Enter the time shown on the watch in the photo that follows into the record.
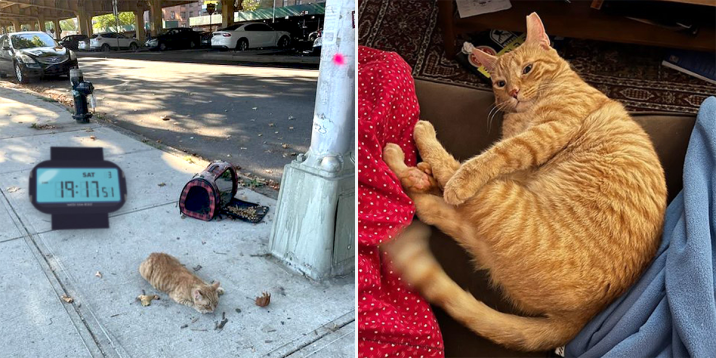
19:17:51
